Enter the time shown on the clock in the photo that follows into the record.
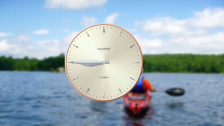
8:45
